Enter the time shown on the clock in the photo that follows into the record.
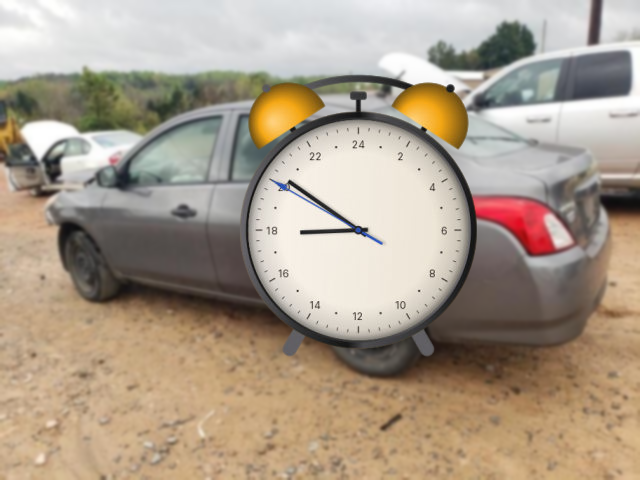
17:50:50
